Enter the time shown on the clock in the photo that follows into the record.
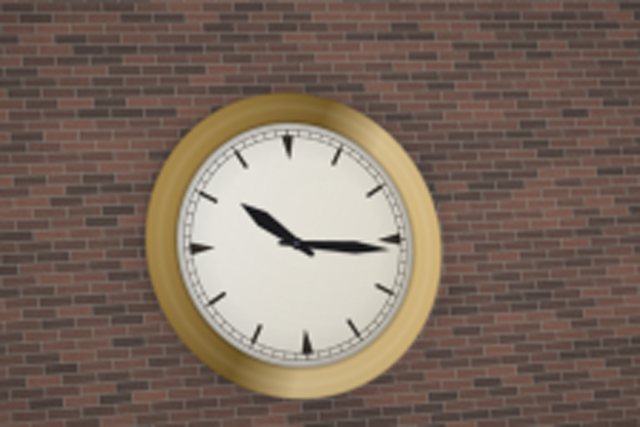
10:16
